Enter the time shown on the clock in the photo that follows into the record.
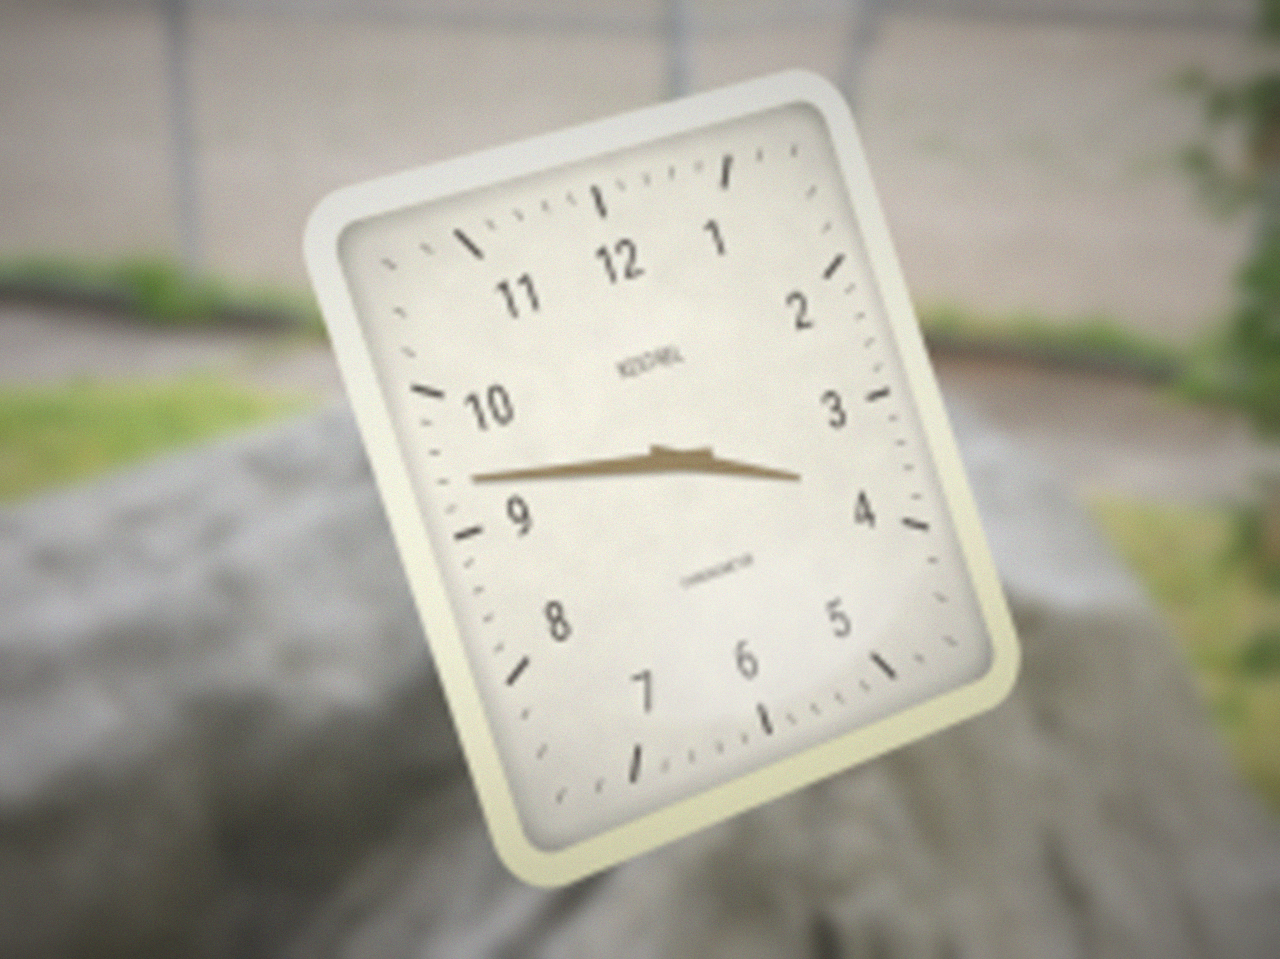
3:47
